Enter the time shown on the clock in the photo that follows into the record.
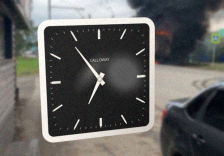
6:54
